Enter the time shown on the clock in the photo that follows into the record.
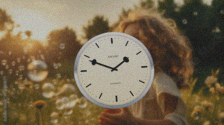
1:49
